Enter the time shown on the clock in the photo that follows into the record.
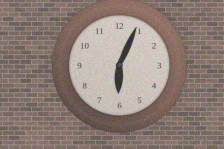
6:04
